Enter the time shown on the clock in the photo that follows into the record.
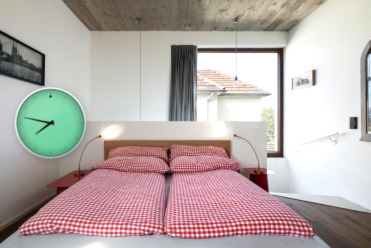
7:47
